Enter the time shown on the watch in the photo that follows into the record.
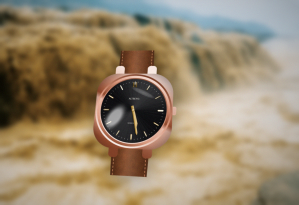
5:28
